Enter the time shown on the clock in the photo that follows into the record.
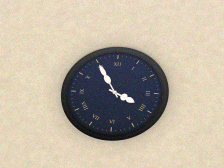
3:55
